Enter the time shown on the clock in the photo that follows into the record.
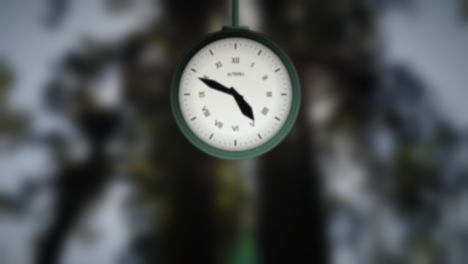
4:49
